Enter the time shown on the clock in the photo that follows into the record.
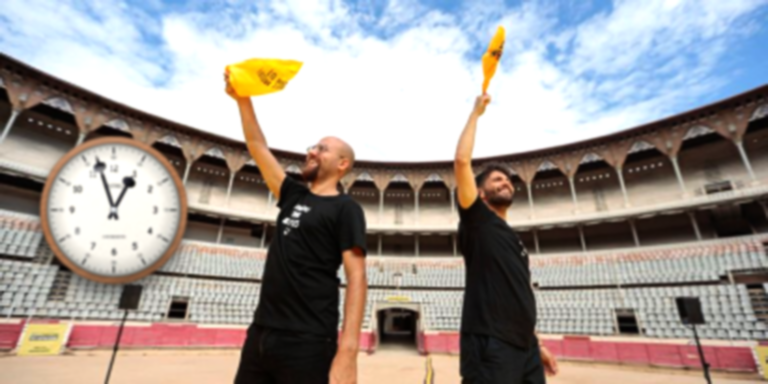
12:57
